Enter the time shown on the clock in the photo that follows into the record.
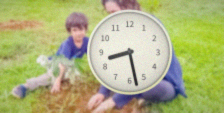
8:28
